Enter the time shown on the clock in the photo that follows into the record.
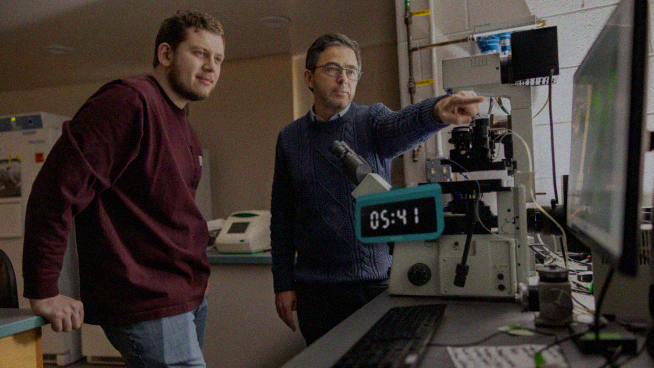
5:41
